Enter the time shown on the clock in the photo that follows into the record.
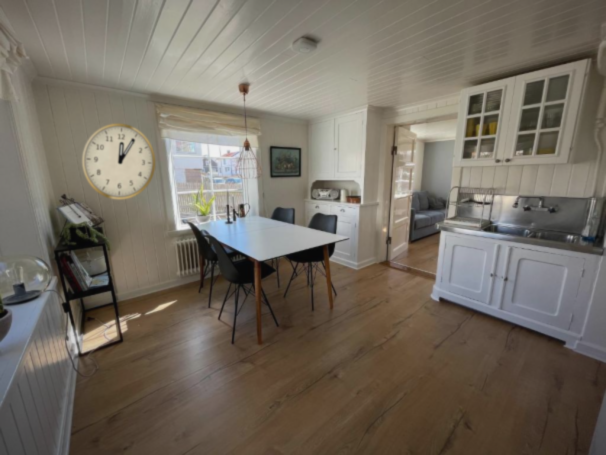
12:05
